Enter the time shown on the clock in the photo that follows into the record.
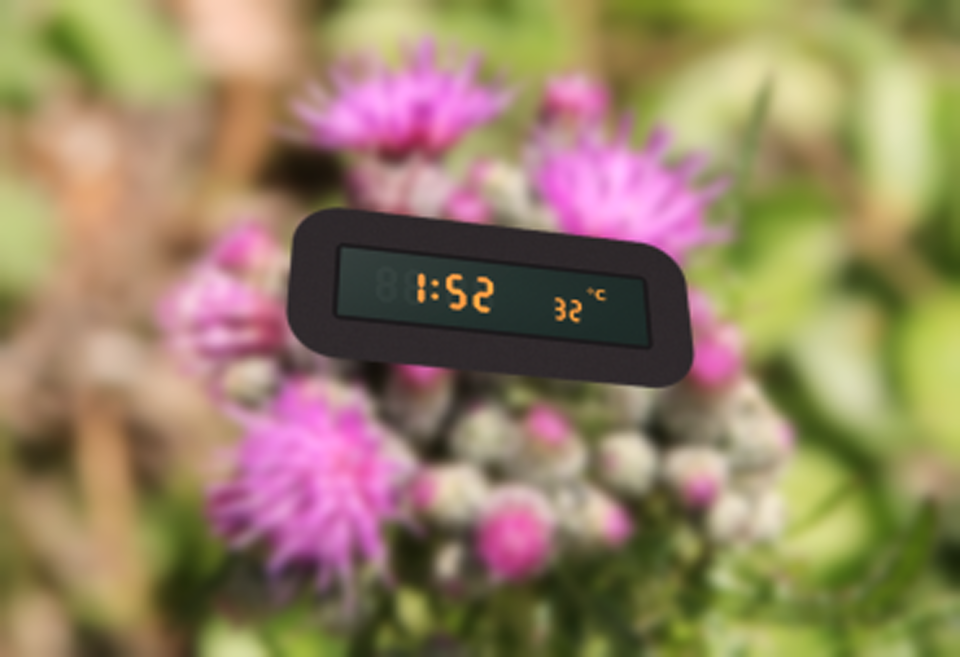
1:52
